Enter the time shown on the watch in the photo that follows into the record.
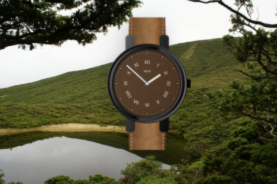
1:52
